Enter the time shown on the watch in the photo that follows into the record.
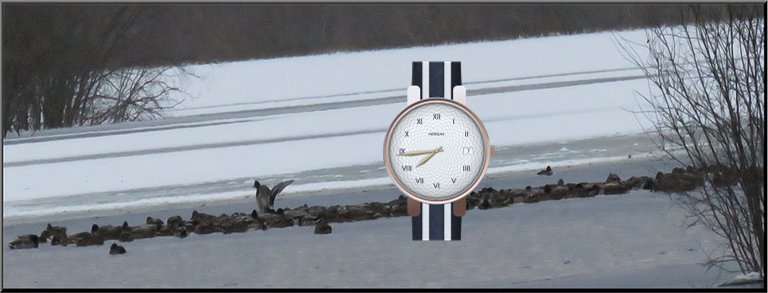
7:44
